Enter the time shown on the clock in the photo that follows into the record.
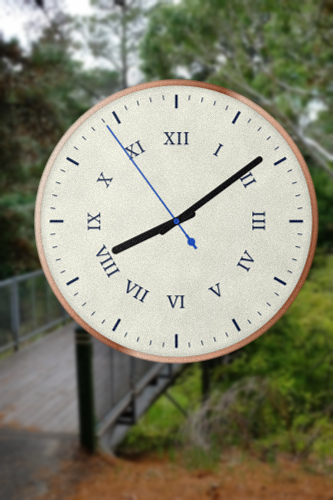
8:08:54
